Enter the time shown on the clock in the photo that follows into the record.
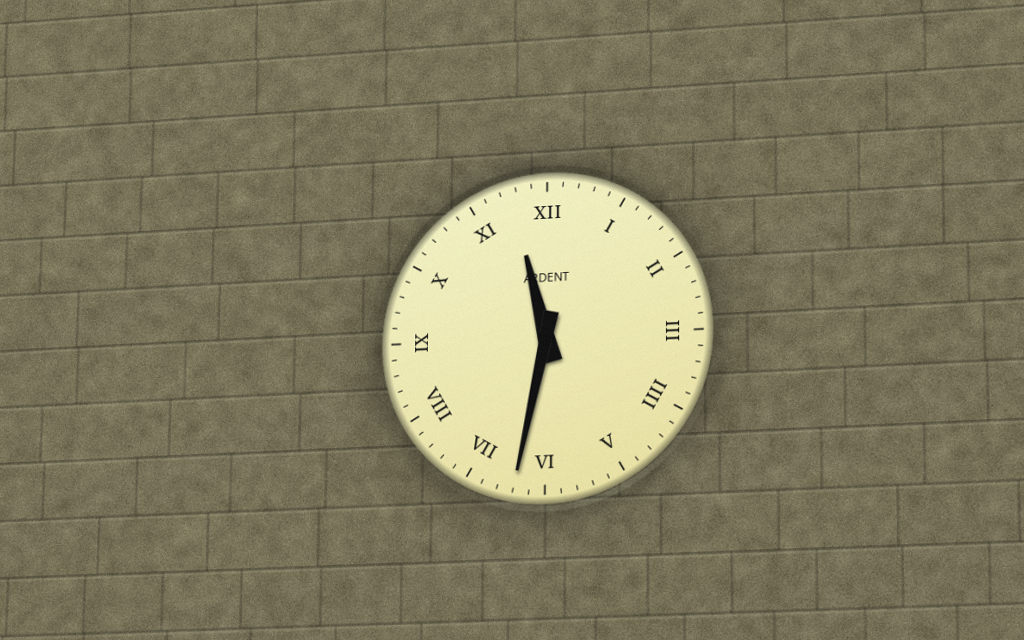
11:32
